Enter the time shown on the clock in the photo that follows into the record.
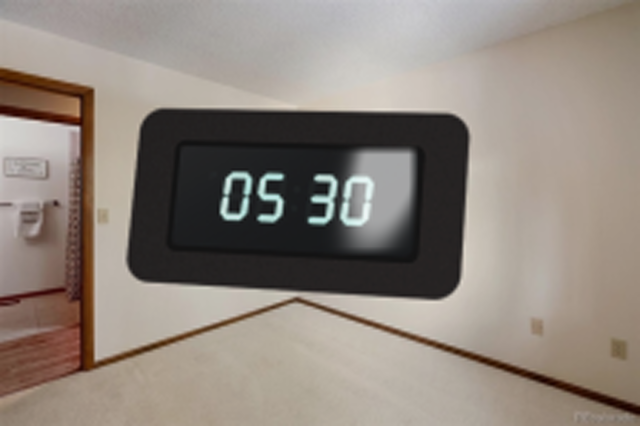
5:30
